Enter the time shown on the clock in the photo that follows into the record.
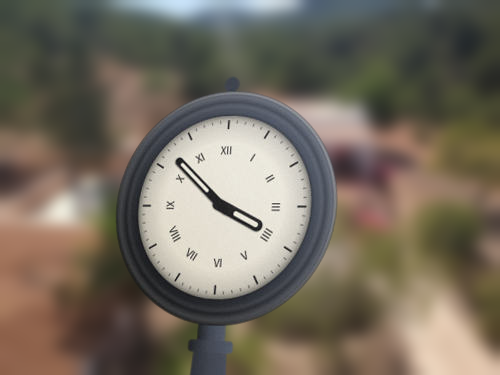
3:52
